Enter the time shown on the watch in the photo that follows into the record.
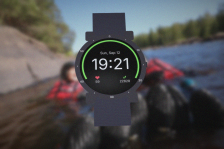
19:21
